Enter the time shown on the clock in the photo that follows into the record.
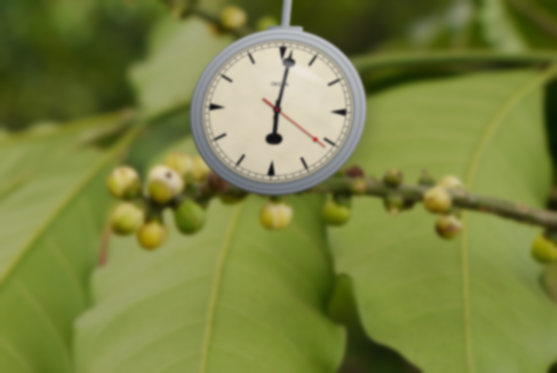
6:01:21
